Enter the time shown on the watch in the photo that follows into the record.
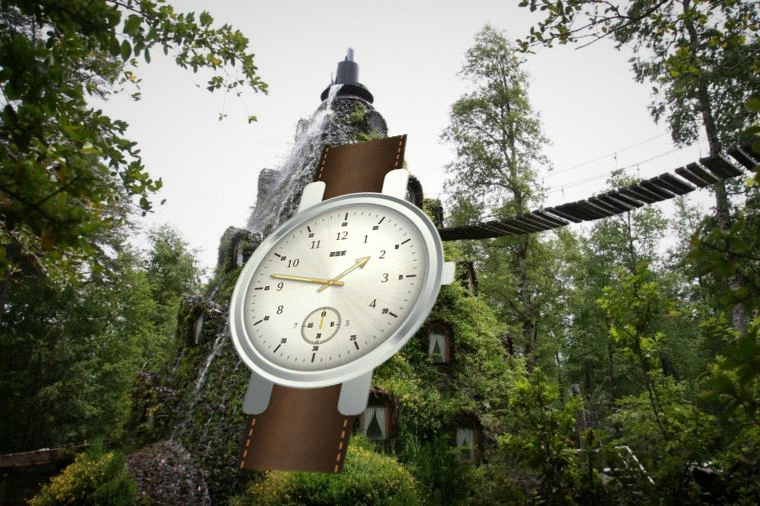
1:47
